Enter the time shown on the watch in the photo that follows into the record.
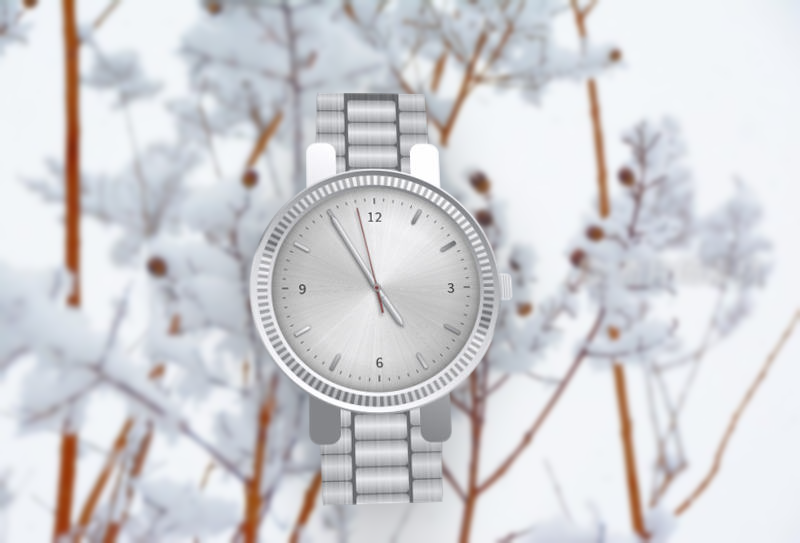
4:54:58
